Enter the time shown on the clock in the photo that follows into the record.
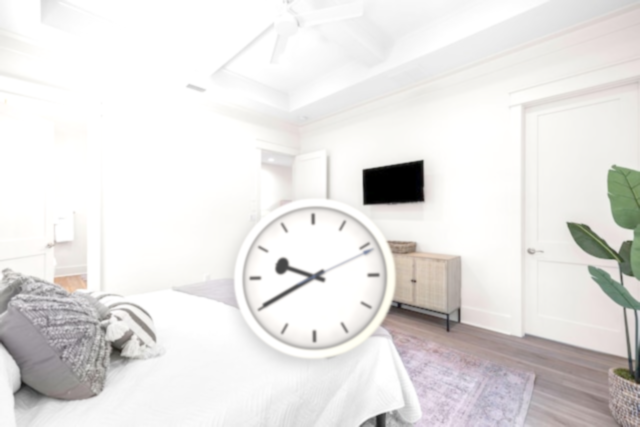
9:40:11
